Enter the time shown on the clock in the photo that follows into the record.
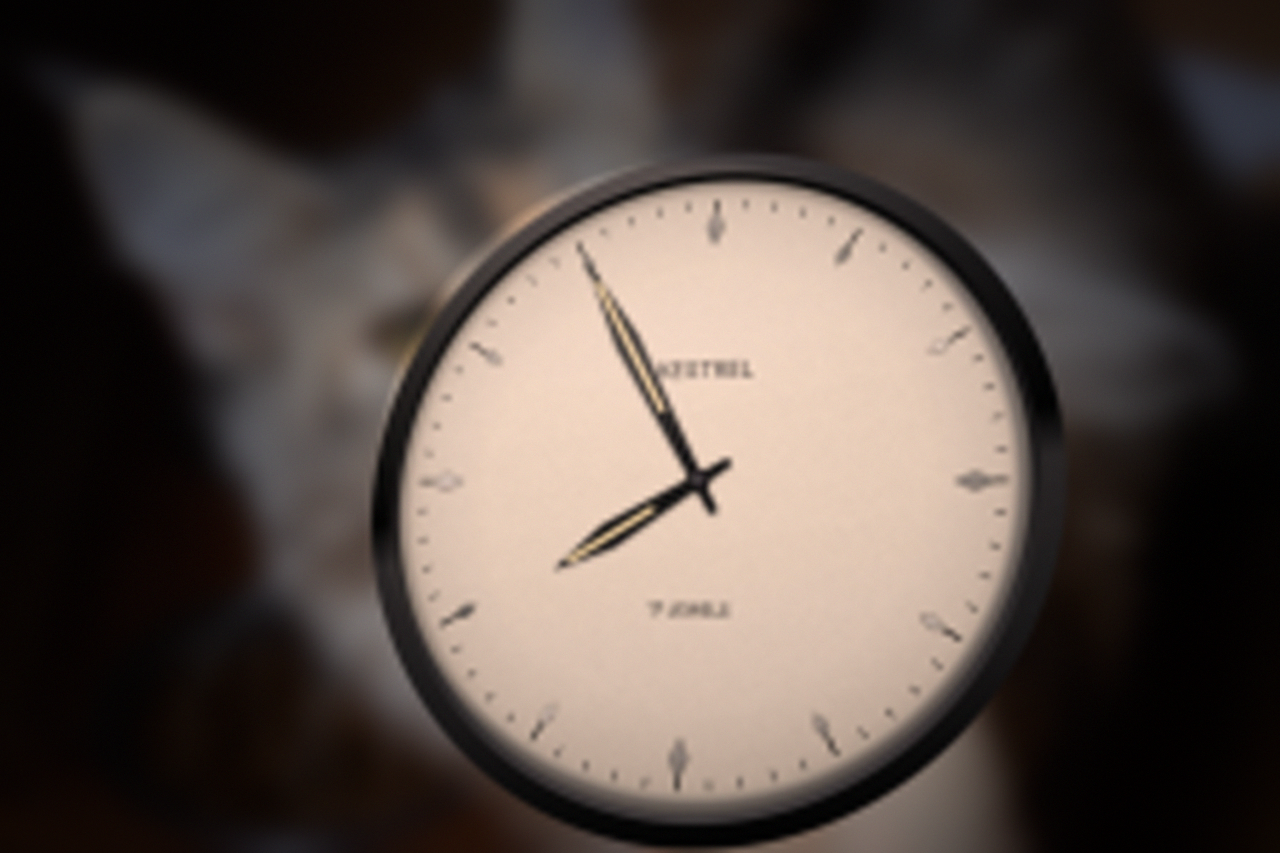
7:55
